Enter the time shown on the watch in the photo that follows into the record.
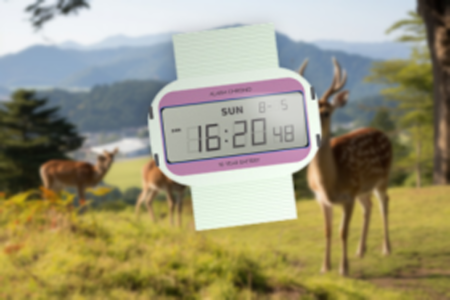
16:20:48
